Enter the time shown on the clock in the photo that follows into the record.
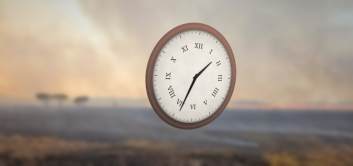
1:34
